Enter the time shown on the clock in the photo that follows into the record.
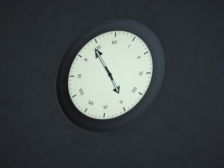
4:54
